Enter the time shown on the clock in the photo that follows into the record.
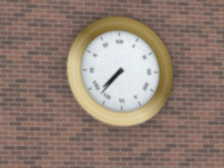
7:37
